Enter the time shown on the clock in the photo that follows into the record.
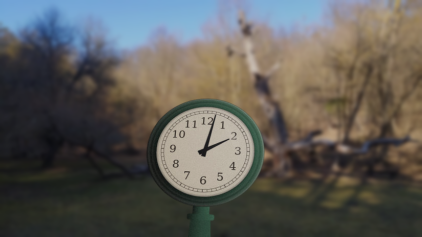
2:02
